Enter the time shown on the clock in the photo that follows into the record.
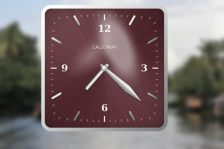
7:22
